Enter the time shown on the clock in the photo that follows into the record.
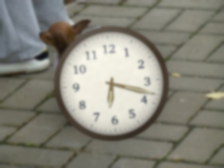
6:18
